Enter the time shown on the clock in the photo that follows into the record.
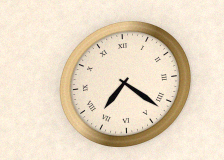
7:22
